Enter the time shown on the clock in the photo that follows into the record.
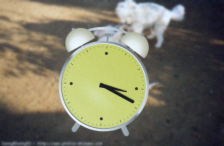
3:19
